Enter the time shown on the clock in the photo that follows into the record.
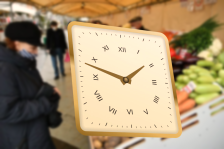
1:48
